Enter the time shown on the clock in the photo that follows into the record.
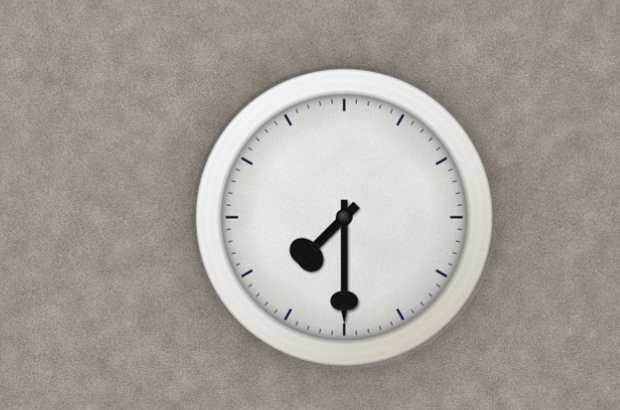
7:30
